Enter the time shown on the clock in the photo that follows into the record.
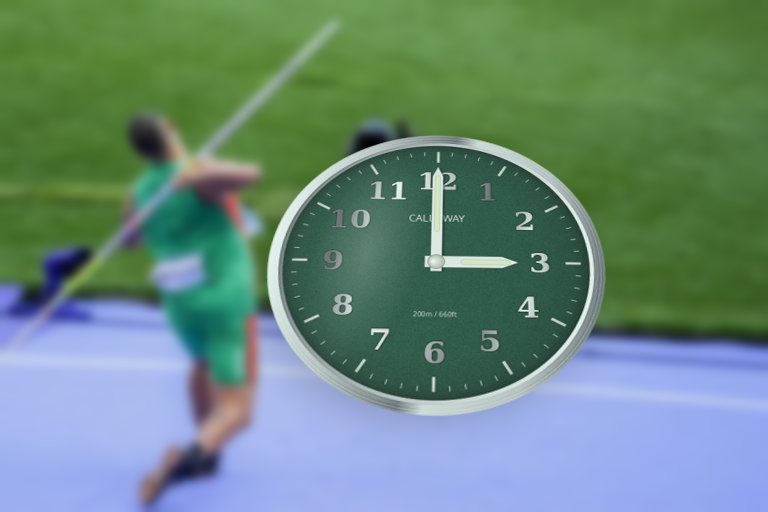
3:00
